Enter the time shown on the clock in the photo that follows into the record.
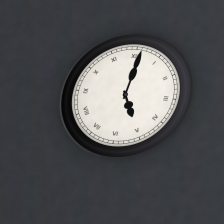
5:01
